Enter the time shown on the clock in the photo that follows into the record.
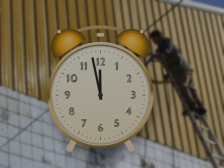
11:58
